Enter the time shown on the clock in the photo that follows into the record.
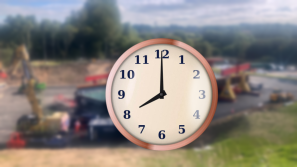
8:00
